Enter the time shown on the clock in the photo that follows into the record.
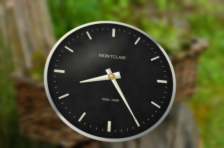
8:25
